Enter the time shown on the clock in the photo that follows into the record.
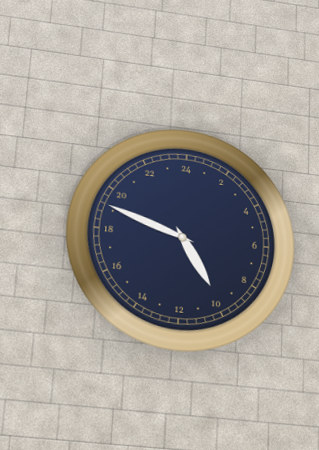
9:48
